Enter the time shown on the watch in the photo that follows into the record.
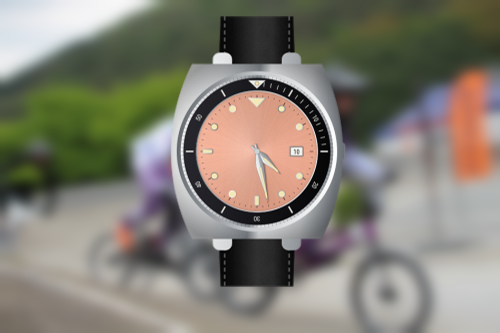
4:28
